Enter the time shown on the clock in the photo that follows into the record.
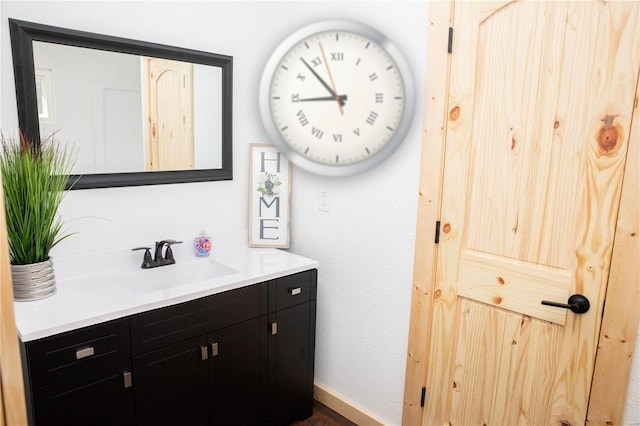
8:52:57
